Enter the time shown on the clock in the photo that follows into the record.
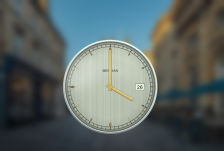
4:00
